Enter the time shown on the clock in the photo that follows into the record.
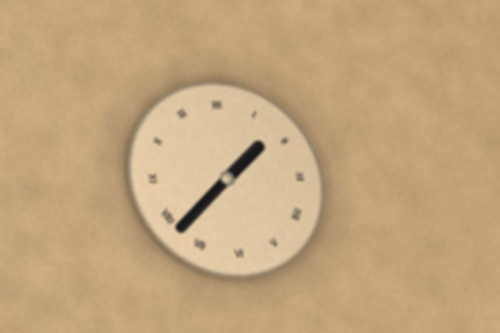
1:38
